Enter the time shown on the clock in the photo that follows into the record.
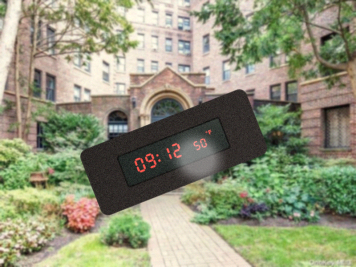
9:12
